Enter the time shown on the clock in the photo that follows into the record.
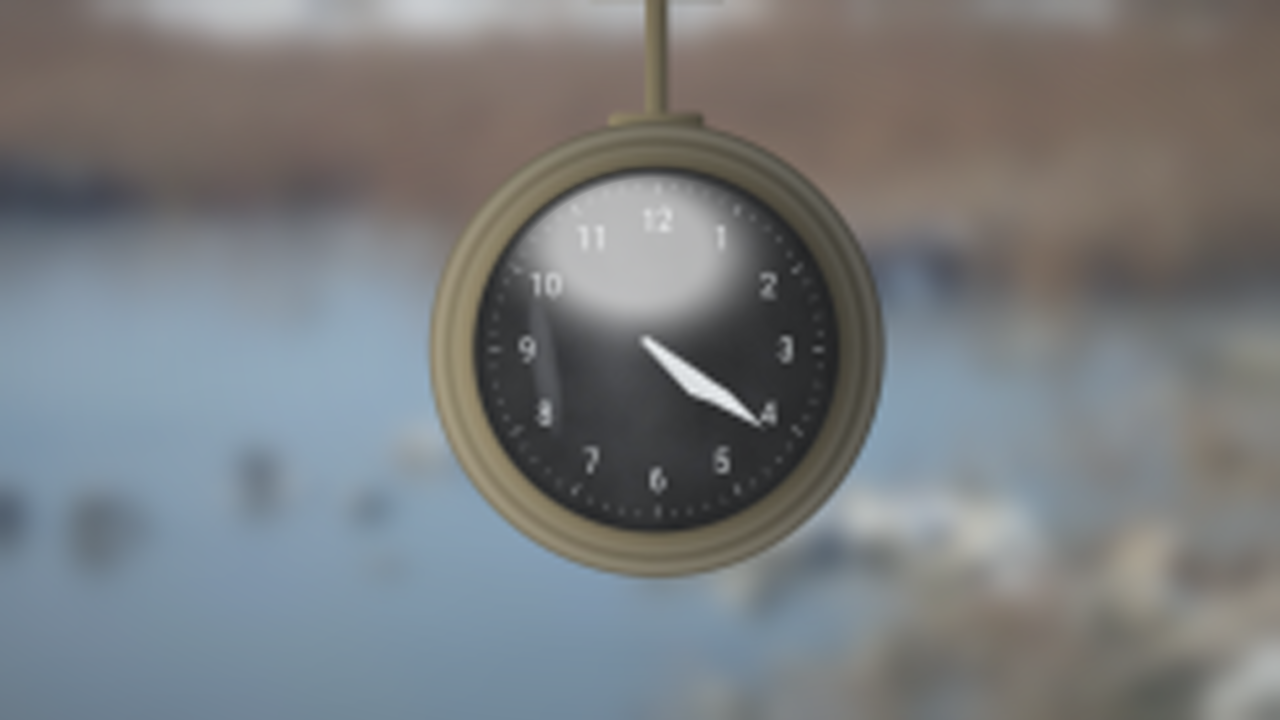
4:21
